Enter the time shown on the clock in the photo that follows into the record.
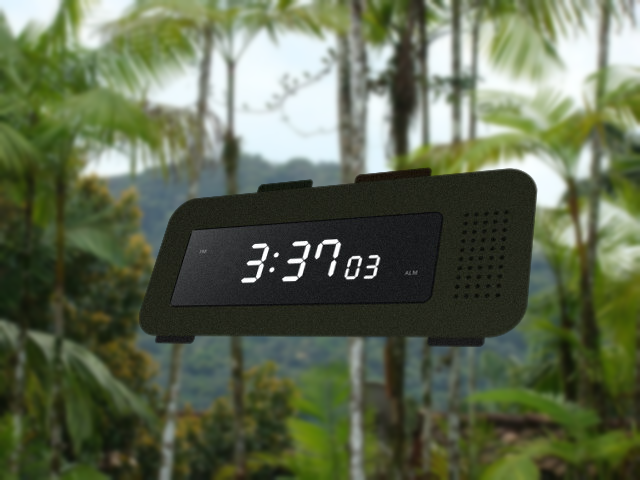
3:37:03
